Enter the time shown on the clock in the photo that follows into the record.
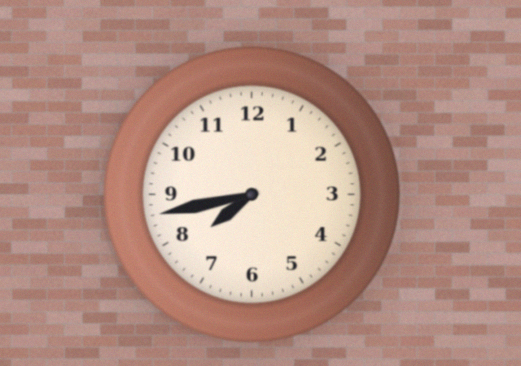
7:43
